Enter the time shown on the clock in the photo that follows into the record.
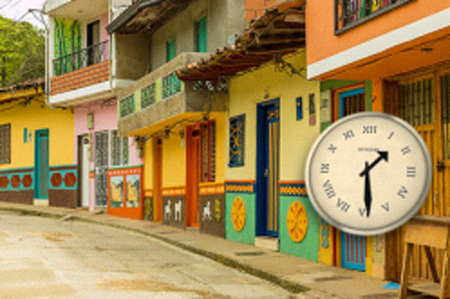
1:29
